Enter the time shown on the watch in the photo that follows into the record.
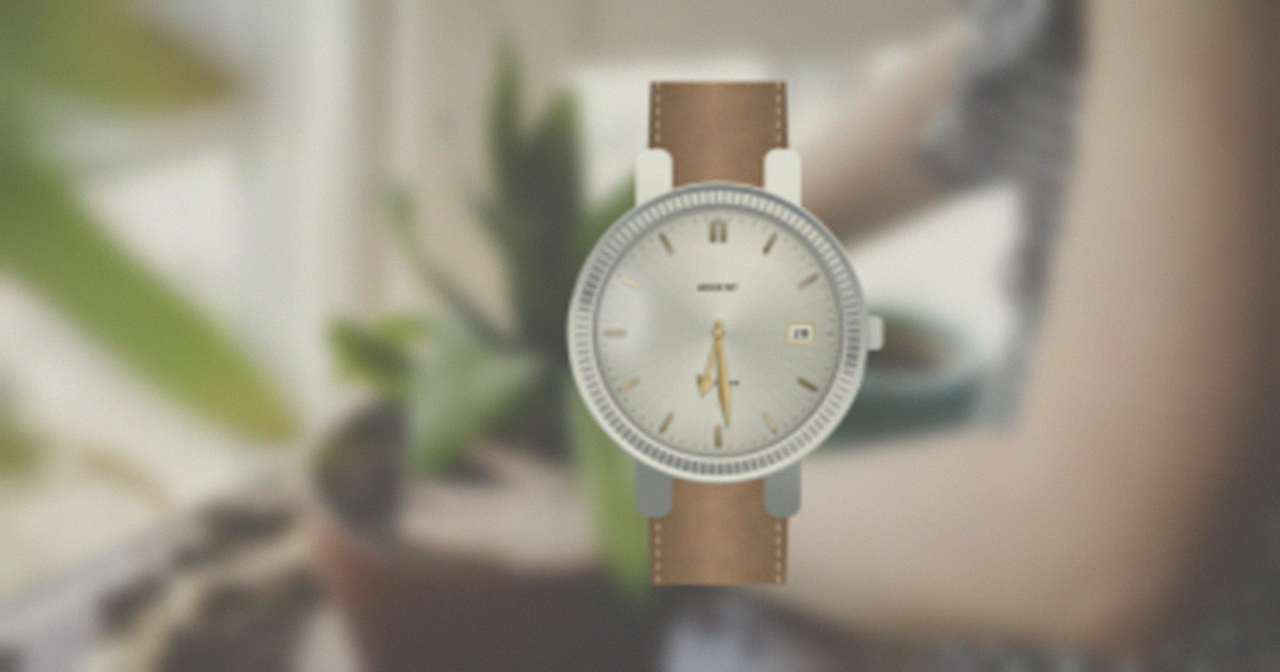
6:29
